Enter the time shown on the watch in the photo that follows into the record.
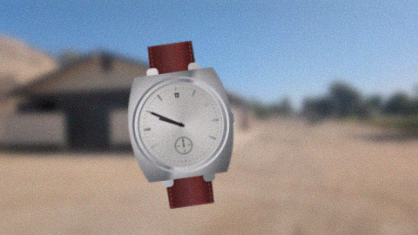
9:50
